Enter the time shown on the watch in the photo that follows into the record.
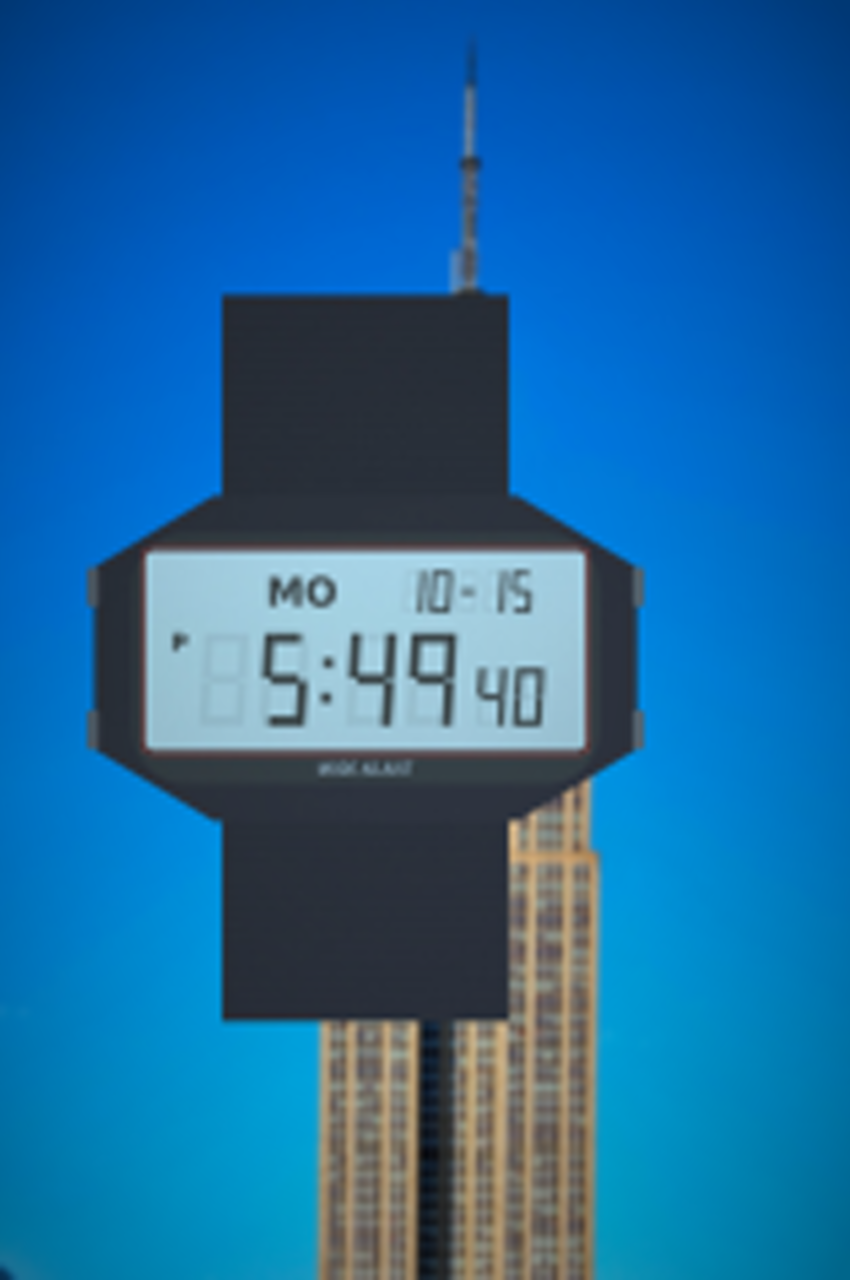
5:49:40
